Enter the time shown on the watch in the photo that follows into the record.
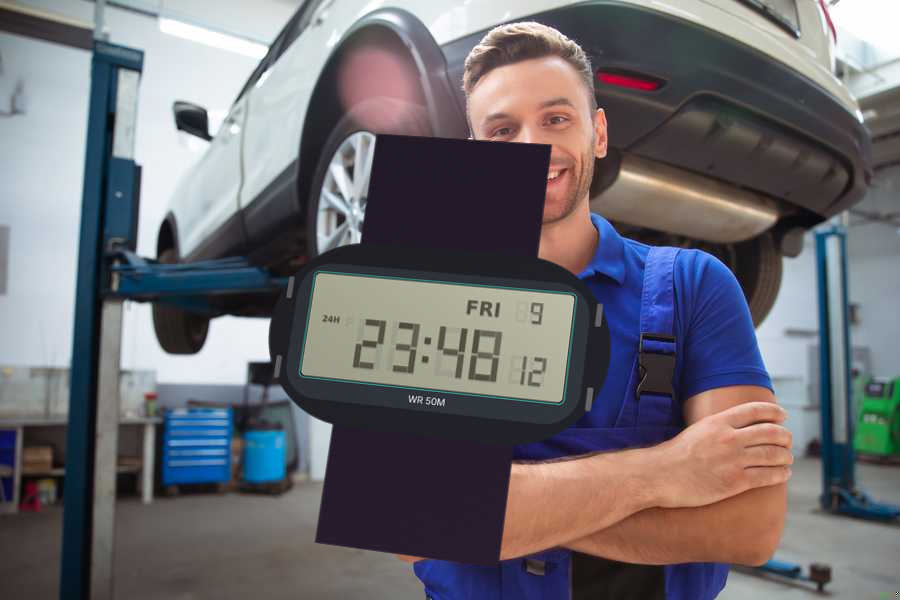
23:48:12
